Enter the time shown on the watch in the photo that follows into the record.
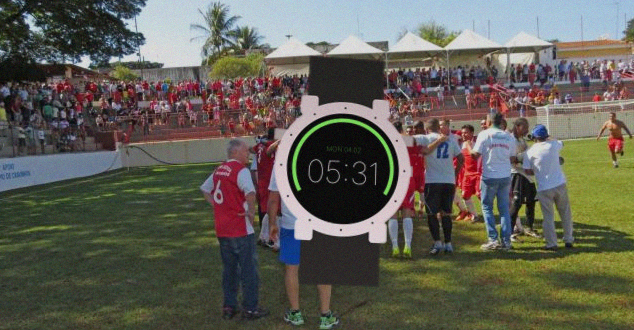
5:31
